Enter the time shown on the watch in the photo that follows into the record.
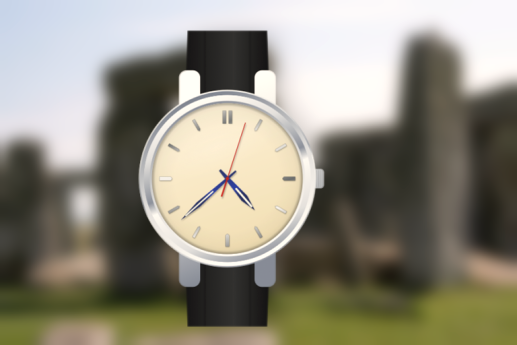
4:38:03
